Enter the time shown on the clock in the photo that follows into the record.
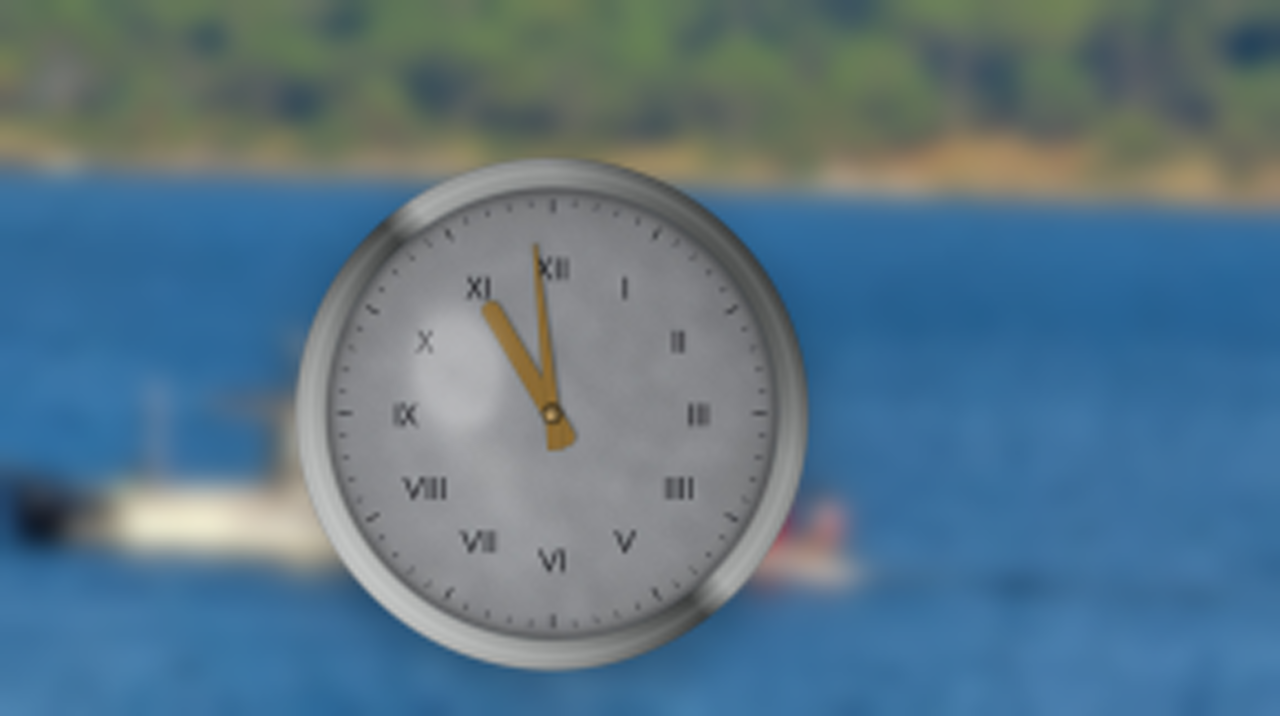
10:59
